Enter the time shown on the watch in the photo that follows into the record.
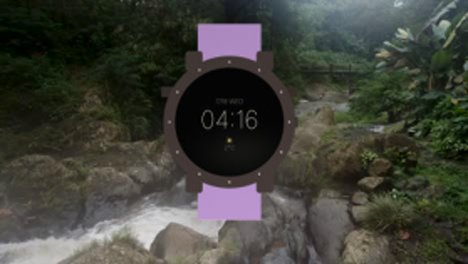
4:16
